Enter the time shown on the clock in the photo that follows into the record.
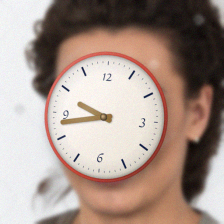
9:43
